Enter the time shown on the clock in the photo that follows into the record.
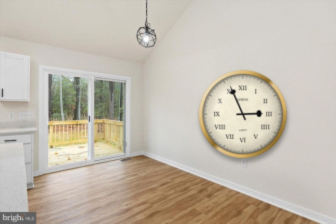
2:56
